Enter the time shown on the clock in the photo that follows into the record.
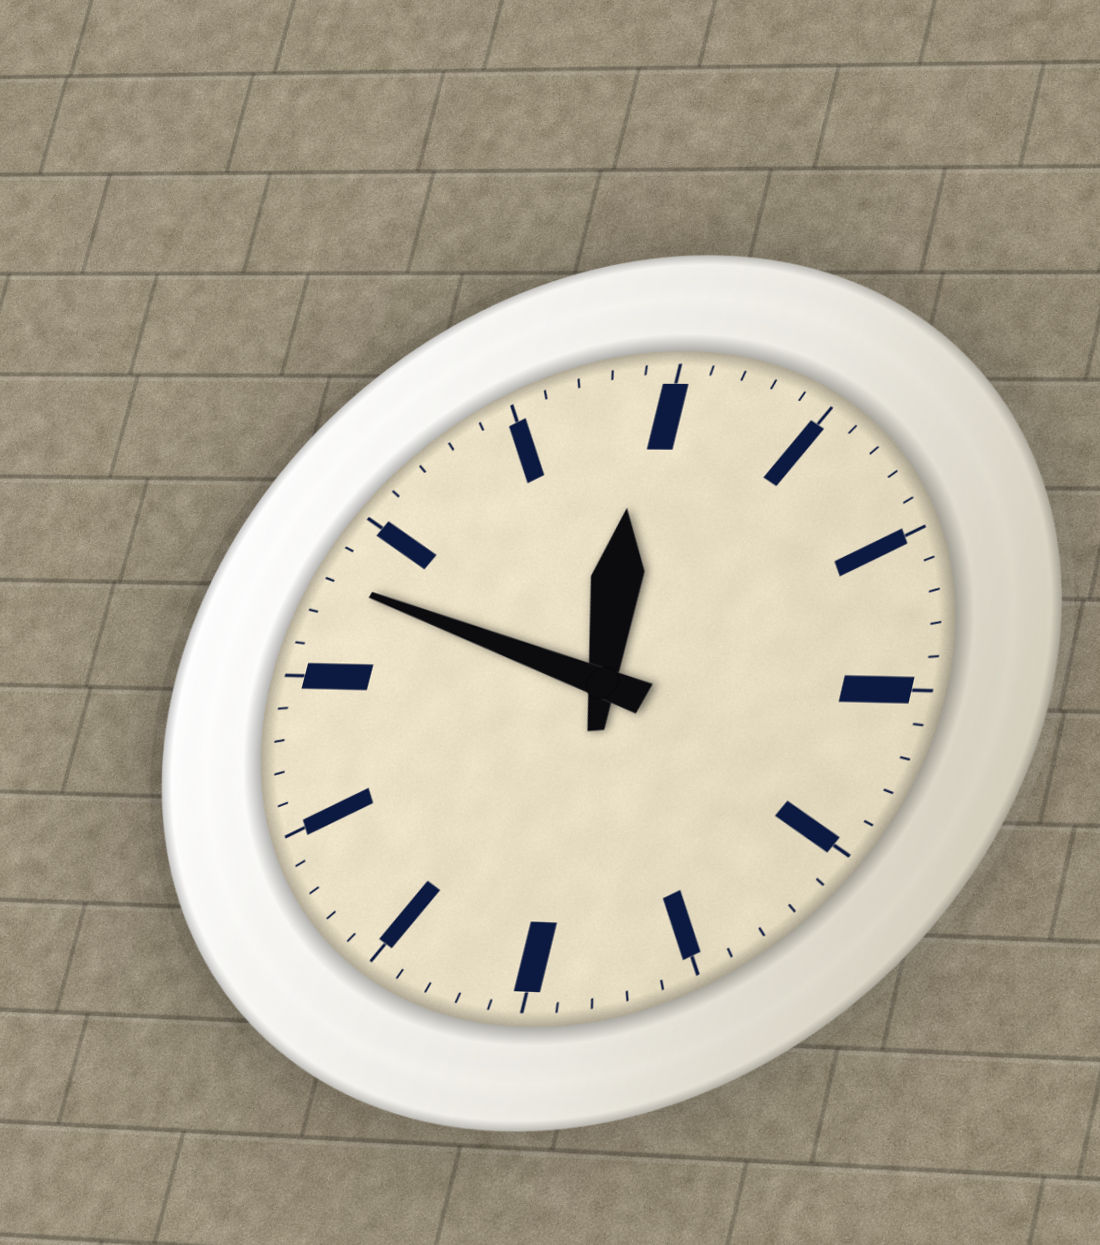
11:48
